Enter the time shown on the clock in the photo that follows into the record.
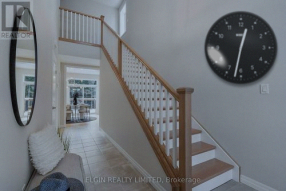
12:32
